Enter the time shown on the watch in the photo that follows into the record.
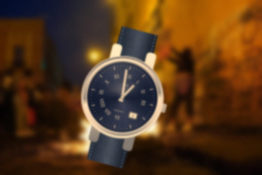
12:59
